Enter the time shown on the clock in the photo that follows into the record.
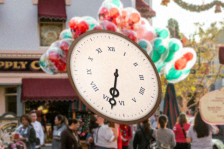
6:33
